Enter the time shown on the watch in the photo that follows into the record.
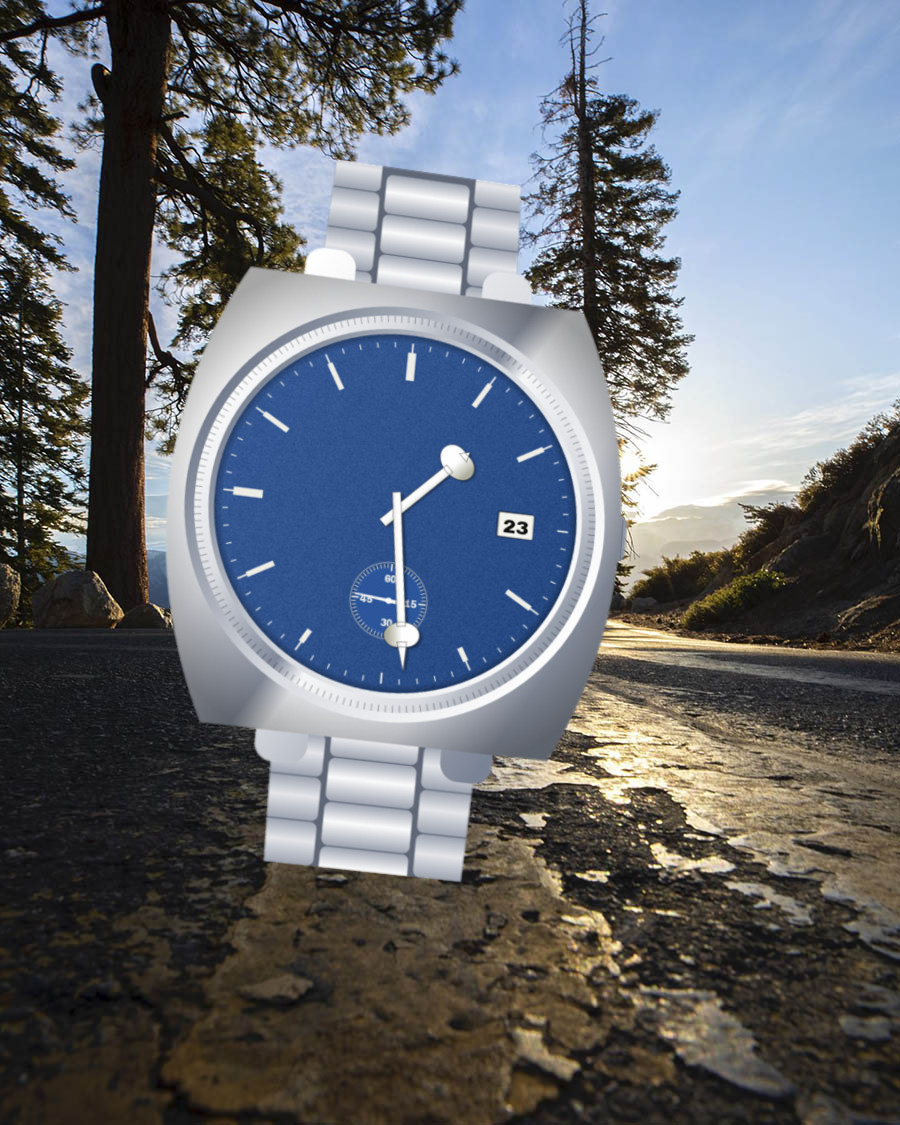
1:28:46
